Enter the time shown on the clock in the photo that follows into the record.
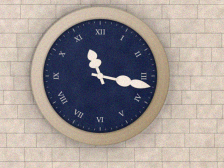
11:17
